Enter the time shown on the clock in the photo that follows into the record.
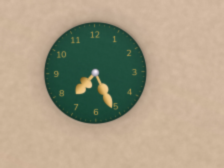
7:26
